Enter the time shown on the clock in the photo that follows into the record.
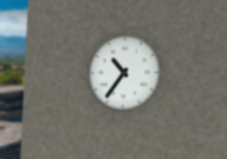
10:36
